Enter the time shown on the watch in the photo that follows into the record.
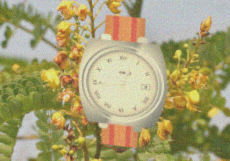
12:44
